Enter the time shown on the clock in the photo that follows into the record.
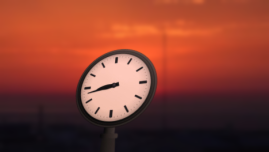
8:43
